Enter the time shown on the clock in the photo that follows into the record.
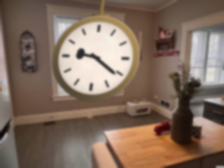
9:21
